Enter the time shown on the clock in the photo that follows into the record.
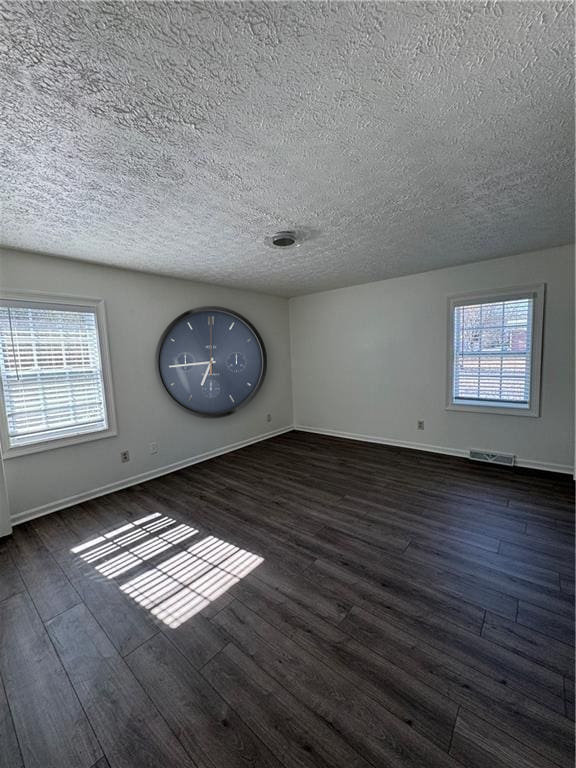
6:44
